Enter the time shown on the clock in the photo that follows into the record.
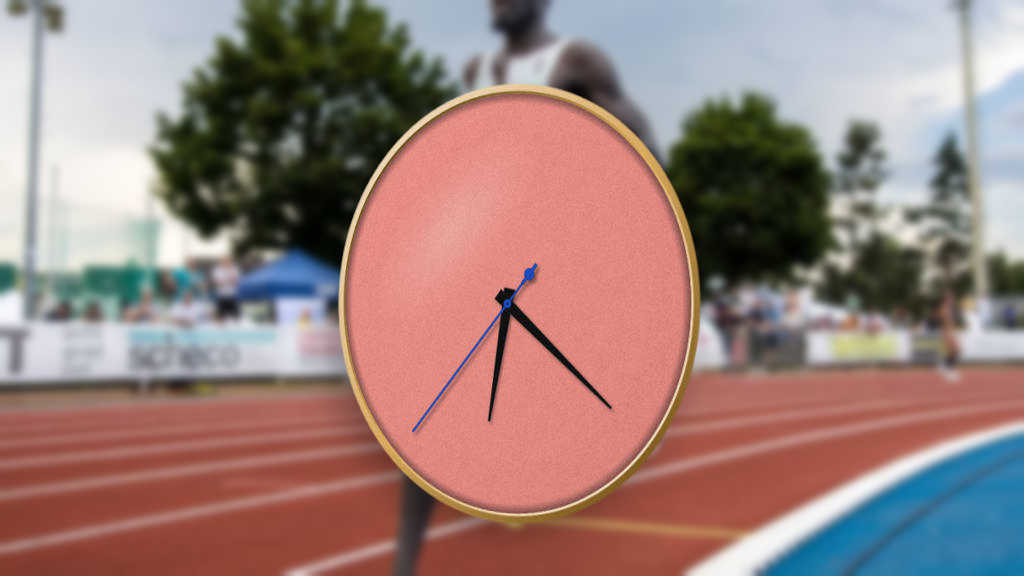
6:21:37
